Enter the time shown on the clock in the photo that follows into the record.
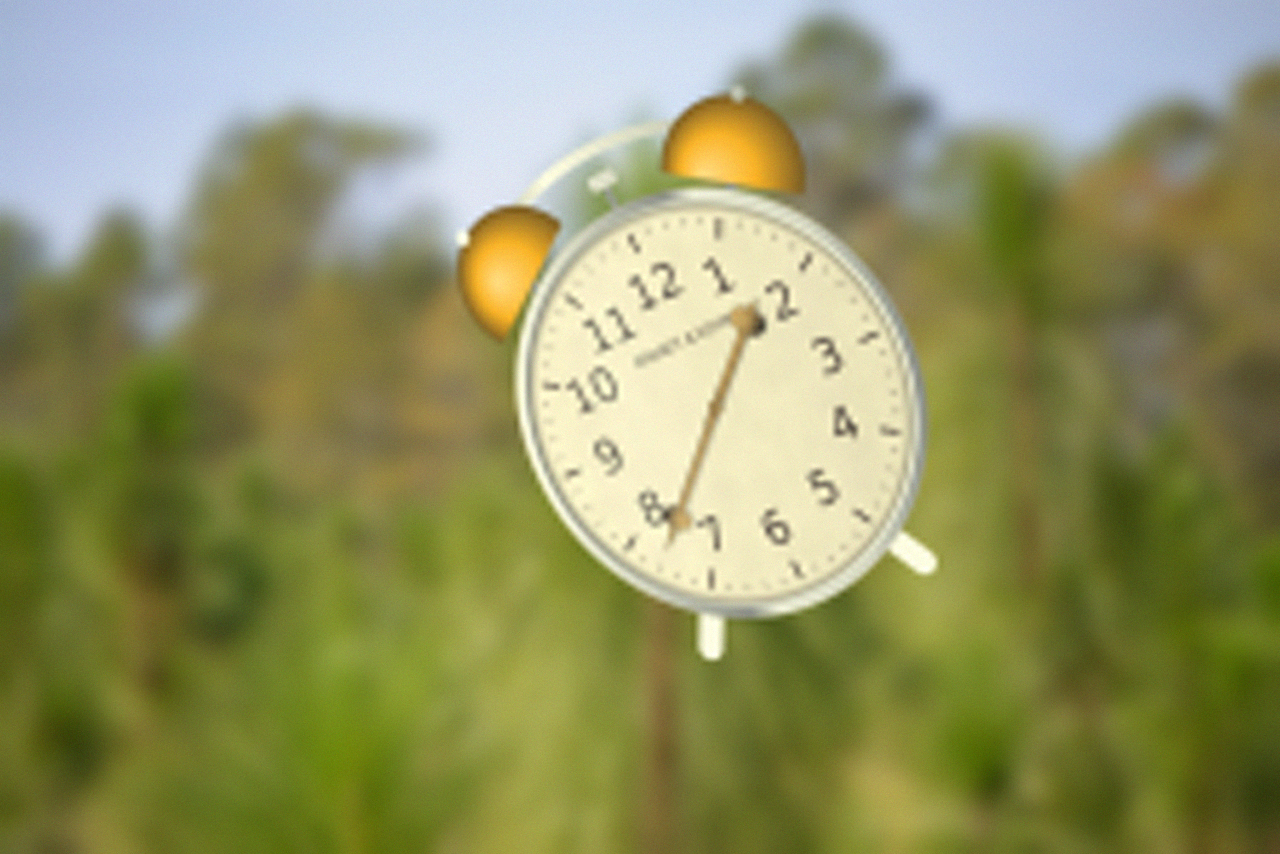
1:38
